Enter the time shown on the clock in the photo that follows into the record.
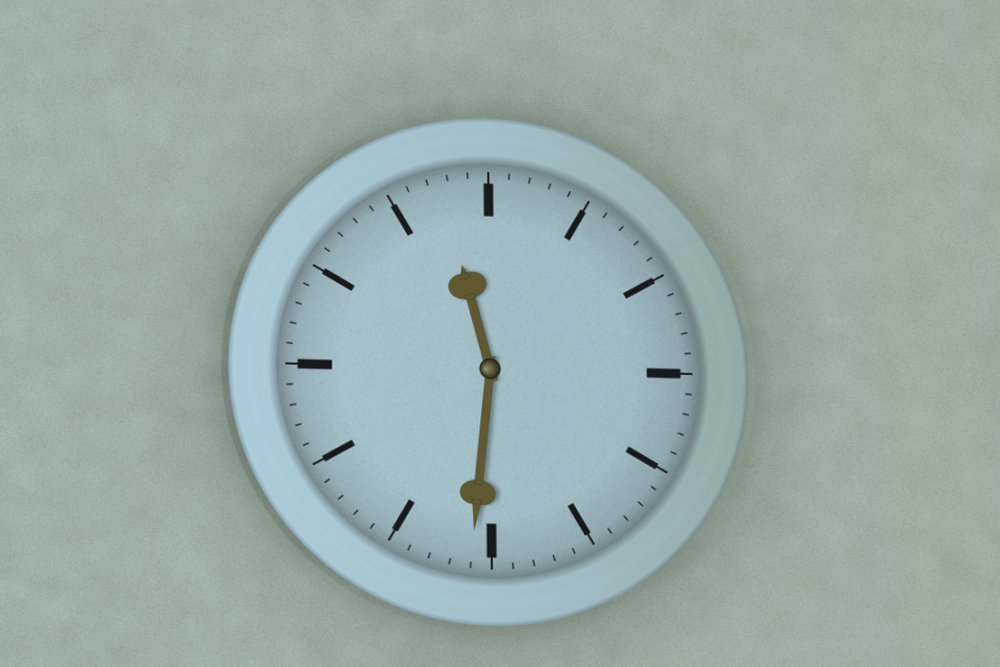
11:31
